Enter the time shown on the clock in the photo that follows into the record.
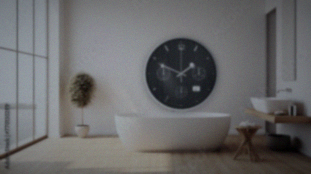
1:49
